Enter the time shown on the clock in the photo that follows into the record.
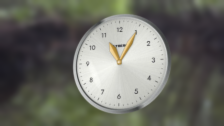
11:05
